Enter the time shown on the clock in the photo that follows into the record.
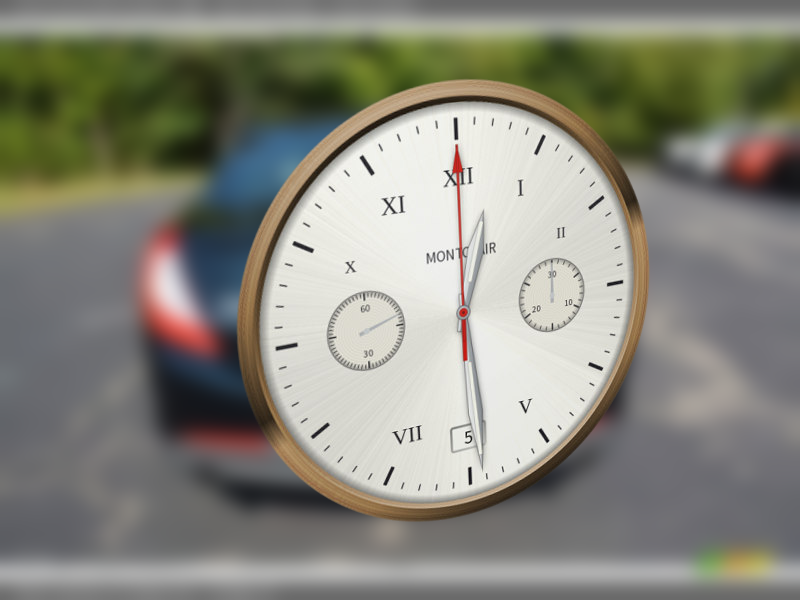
12:29:12
